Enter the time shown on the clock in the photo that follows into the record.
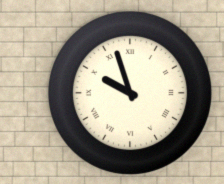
9:57
